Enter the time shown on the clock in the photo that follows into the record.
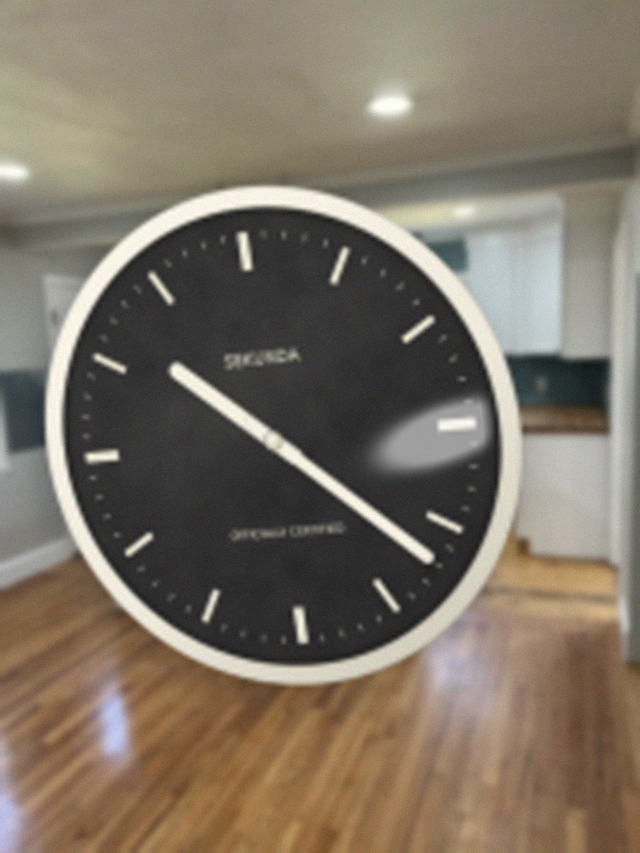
10:22
